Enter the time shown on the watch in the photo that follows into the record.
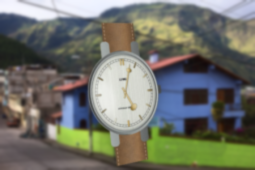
5:03
